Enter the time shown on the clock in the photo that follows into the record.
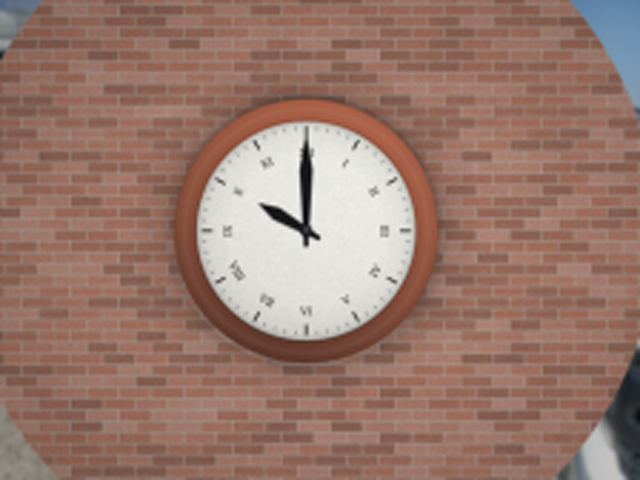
10:00
